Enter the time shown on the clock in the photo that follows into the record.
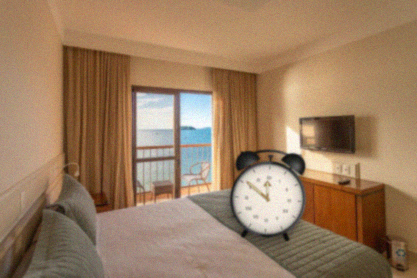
11:51
